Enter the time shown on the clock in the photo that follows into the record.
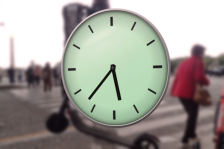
5:37
